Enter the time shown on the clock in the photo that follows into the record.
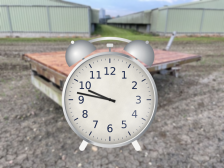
9:47
